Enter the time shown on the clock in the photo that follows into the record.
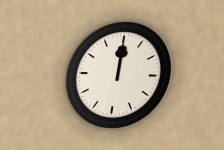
12:00
